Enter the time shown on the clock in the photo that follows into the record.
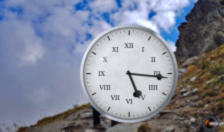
5:16
